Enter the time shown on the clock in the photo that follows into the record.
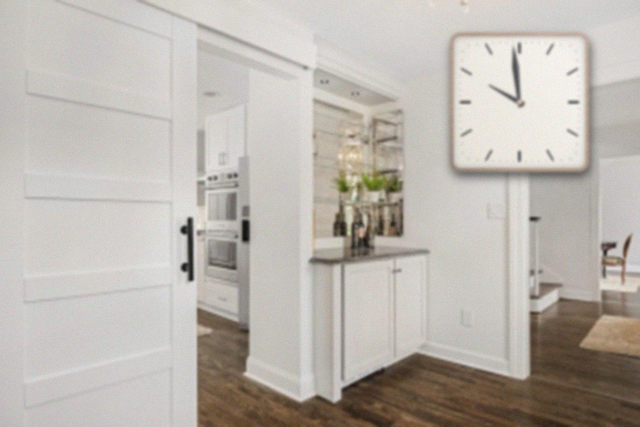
9:59
